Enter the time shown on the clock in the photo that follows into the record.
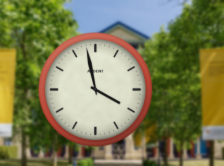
3:58
